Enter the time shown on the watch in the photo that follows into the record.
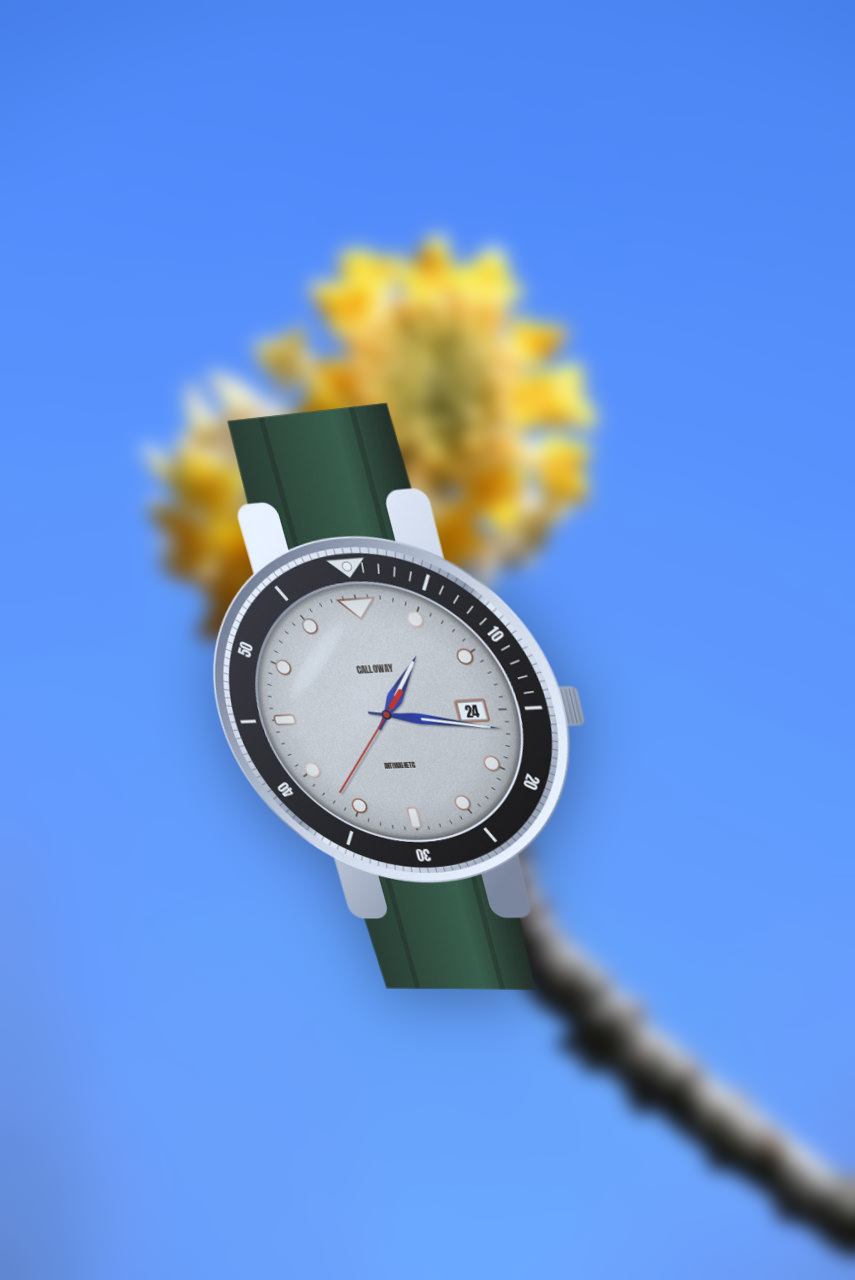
1:16:37
